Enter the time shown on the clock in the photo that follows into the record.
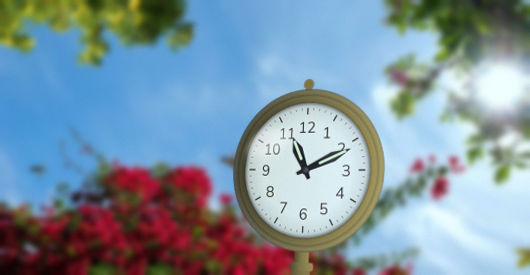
11:11
